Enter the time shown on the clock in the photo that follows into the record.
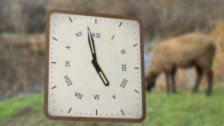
4:58
